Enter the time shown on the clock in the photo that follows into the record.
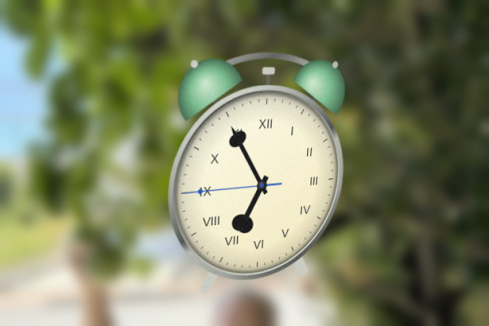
6:54:45
